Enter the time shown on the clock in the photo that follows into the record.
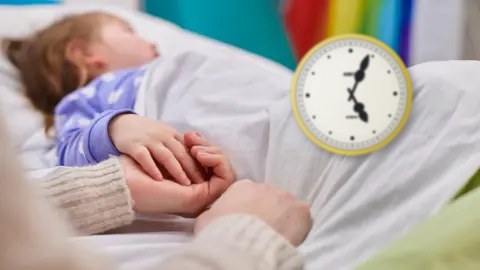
5:04
